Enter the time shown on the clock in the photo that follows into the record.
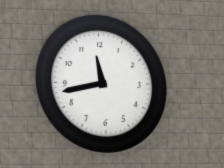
11:43
